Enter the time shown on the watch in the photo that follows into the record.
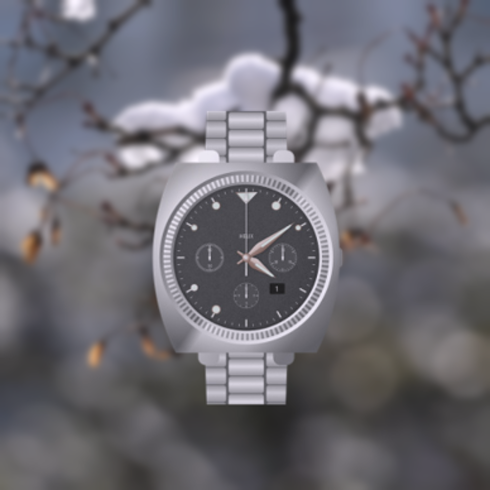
4:09
